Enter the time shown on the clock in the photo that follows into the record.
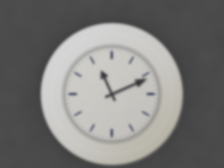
11:11
